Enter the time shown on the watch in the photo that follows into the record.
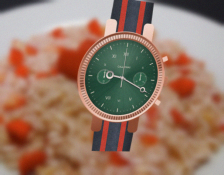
9:19
